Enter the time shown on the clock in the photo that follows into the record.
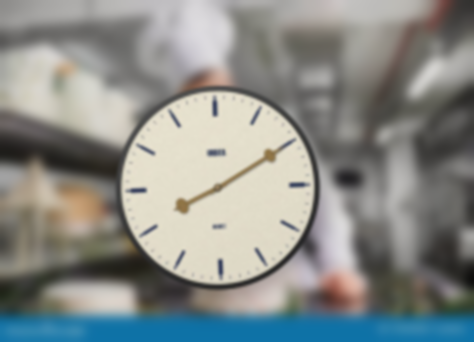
8:10
